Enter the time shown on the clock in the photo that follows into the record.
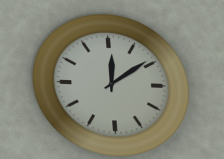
12:09
